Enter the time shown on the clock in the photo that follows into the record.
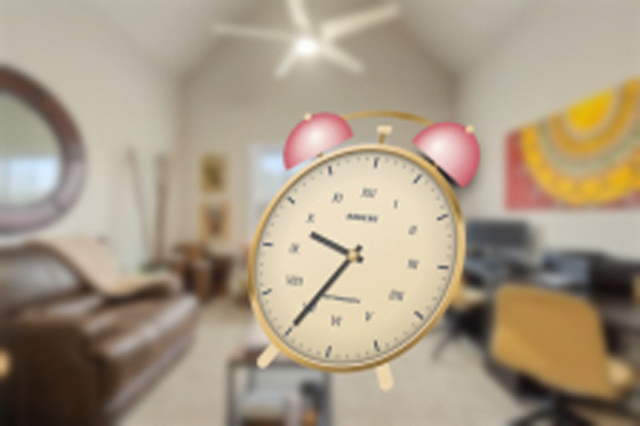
9:35
